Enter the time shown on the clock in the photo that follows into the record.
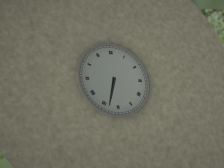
6:33
